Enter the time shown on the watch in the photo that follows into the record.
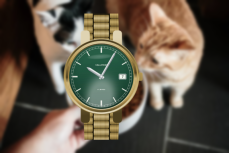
10:05
